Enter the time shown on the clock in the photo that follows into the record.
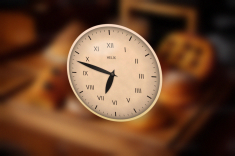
6:48
